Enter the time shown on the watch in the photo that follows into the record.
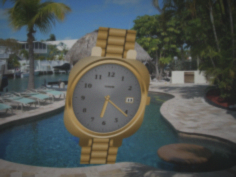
6:21
